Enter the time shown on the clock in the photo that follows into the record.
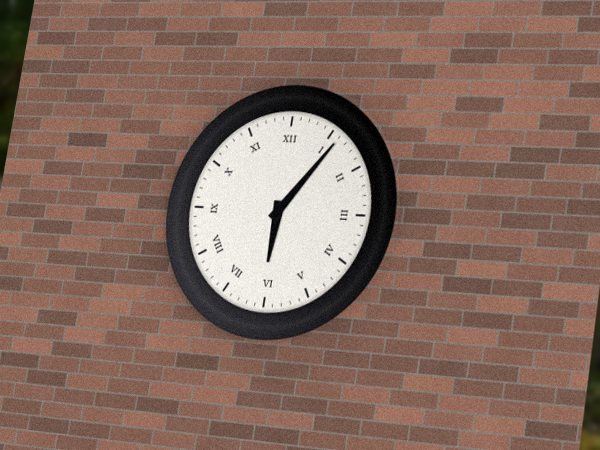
6:06
